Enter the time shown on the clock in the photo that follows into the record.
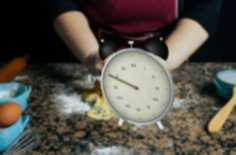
9:49
